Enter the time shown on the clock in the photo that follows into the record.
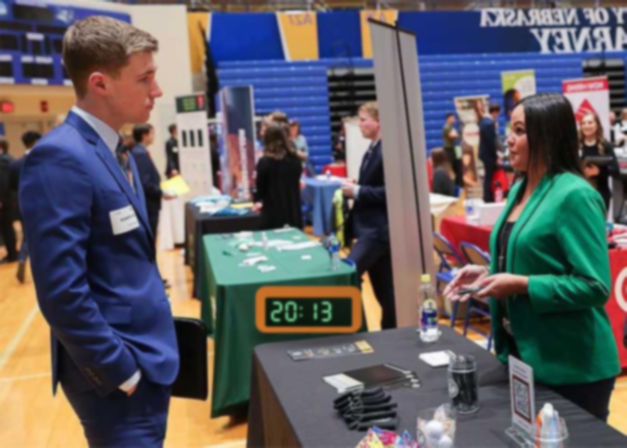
20:13
